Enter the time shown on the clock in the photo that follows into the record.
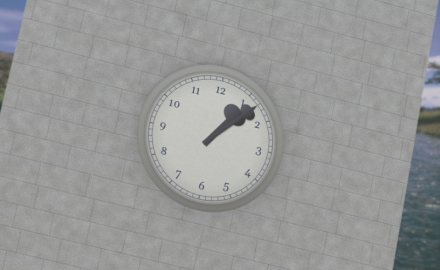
1:07
